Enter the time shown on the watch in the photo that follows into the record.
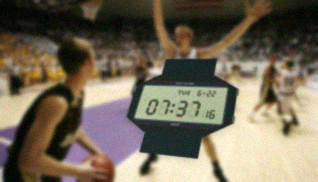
7:37
